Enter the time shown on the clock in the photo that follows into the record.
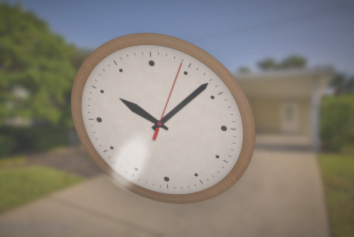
10:08:04
